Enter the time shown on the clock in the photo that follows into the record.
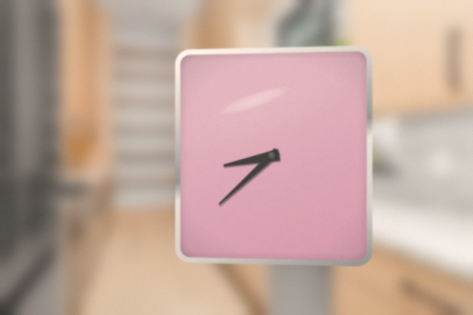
8:38
